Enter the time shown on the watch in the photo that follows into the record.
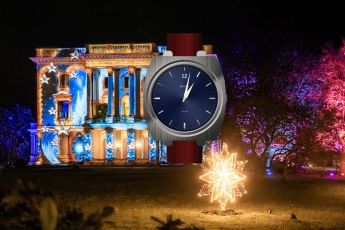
1:02
